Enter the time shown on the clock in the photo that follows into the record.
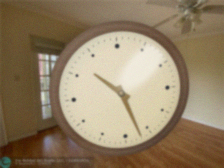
10:27
